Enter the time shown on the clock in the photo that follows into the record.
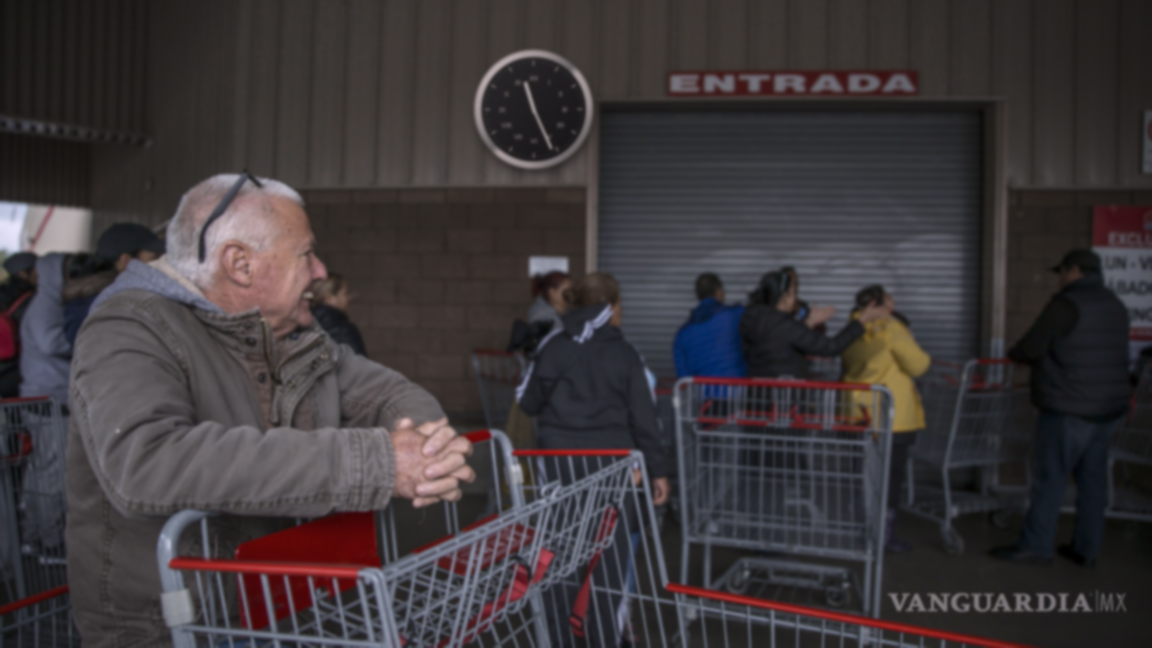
11:26
